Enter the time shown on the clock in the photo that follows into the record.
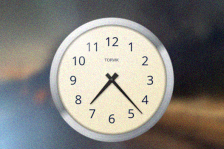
7:23
